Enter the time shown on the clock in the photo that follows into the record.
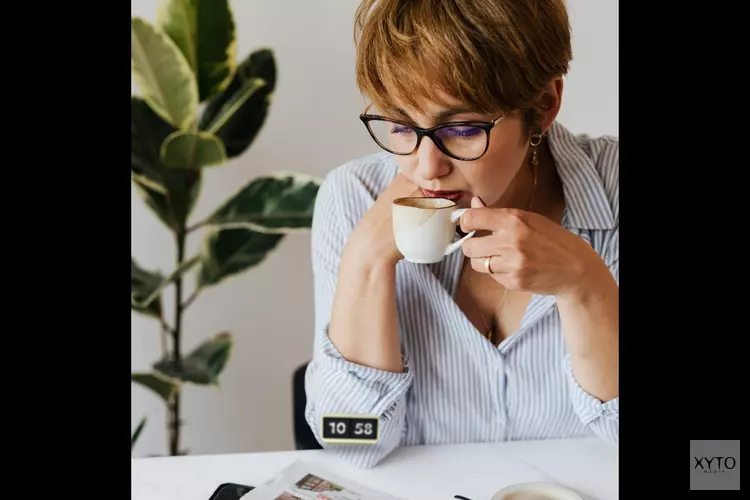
10:58
